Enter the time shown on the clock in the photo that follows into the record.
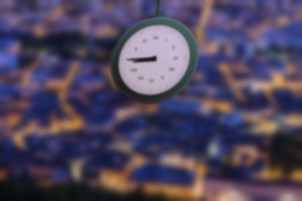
8:45
